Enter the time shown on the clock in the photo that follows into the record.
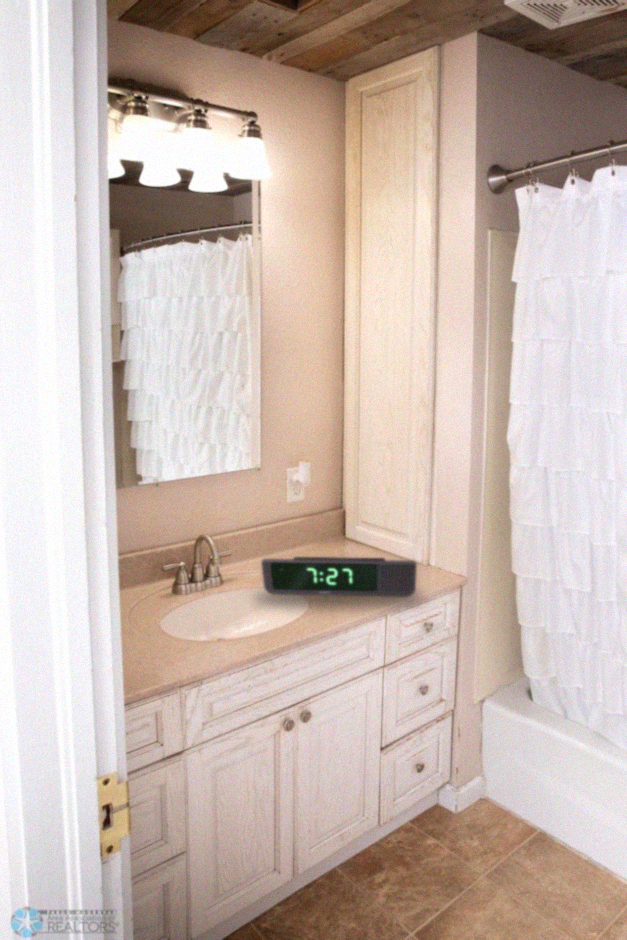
7:27
